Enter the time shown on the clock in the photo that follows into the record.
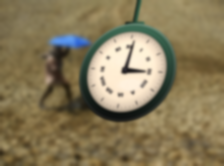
3:01
